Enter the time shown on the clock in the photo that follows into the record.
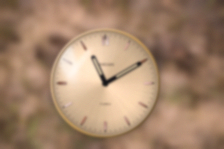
11:10
